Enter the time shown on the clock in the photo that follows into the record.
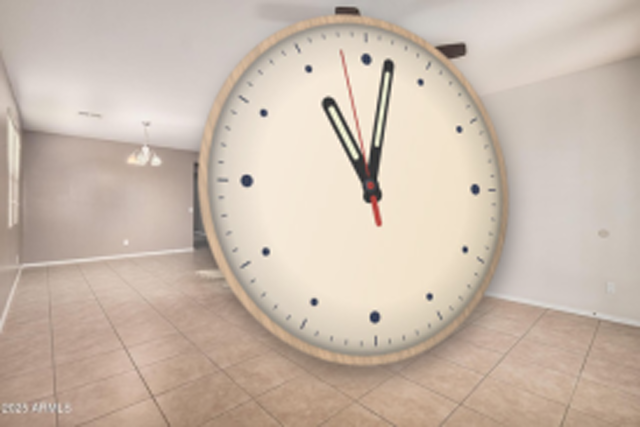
11:01:58
